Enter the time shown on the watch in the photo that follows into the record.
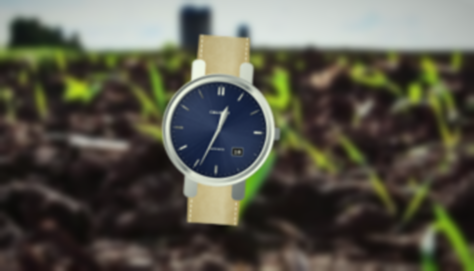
12:34
